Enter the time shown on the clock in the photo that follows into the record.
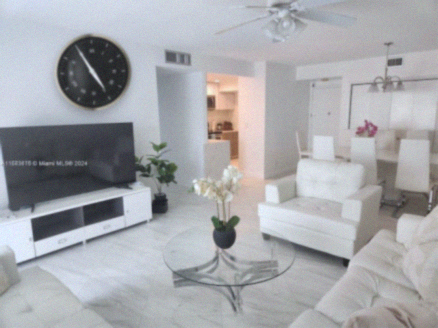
4:55
